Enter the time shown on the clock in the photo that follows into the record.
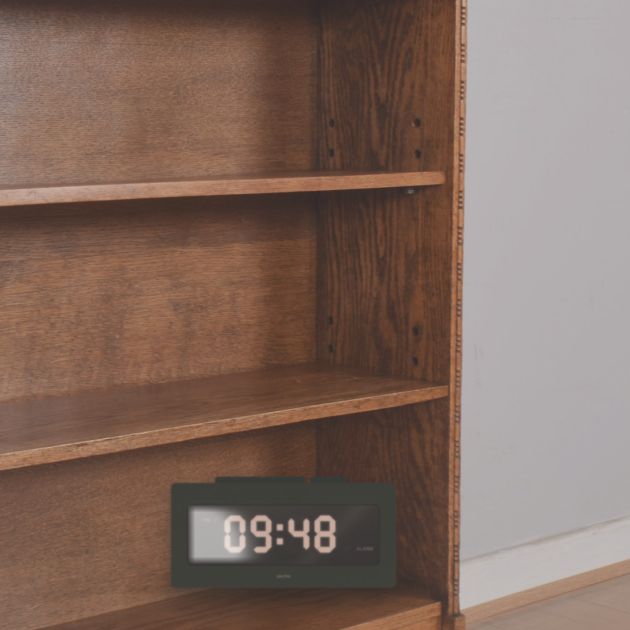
9:48
